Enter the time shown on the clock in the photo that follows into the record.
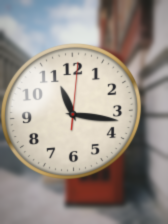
11:17:01
